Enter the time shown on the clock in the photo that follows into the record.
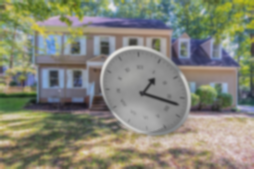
1:17
